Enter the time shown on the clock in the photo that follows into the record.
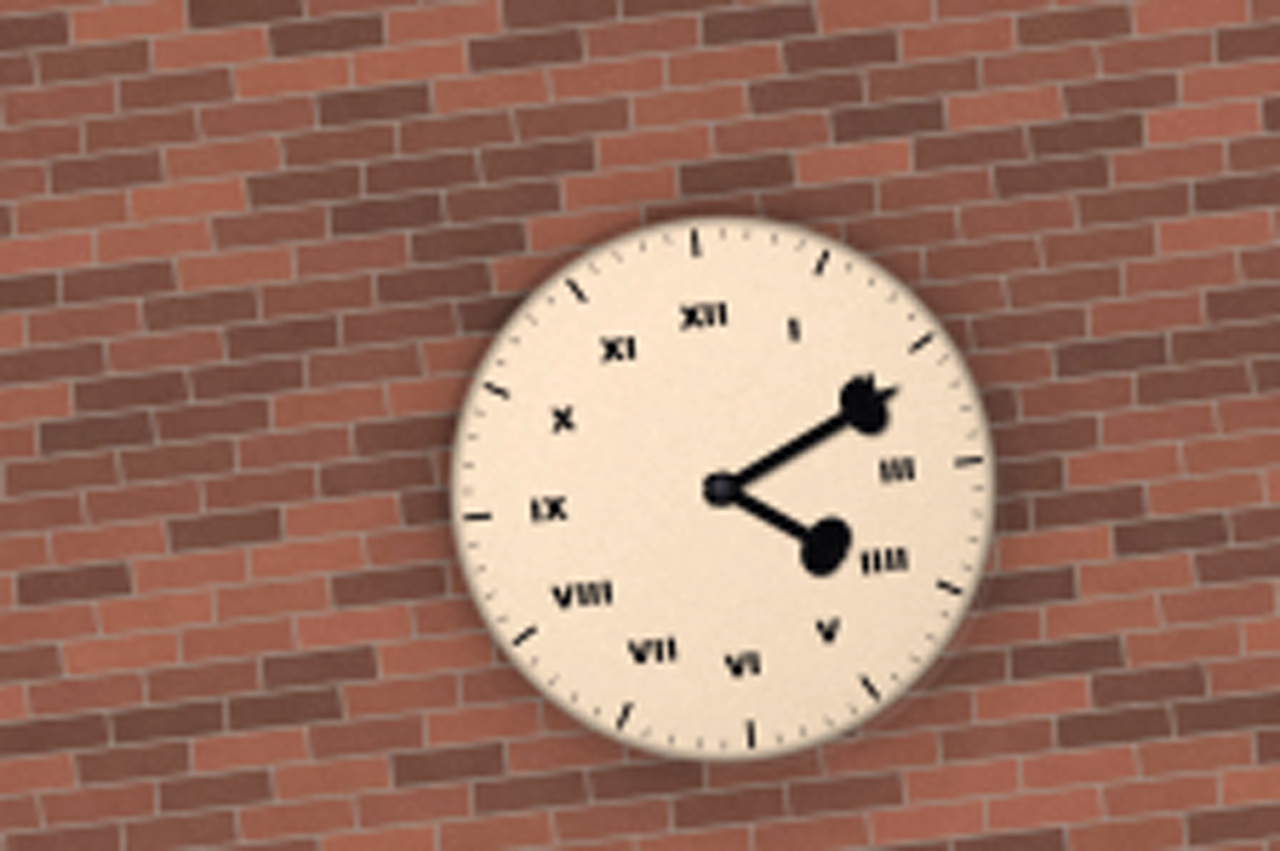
4:11
